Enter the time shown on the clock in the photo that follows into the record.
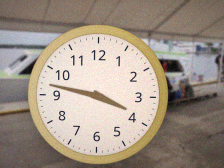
3:47
